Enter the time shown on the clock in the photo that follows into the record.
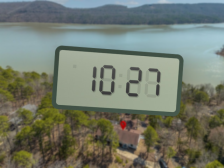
10:27
